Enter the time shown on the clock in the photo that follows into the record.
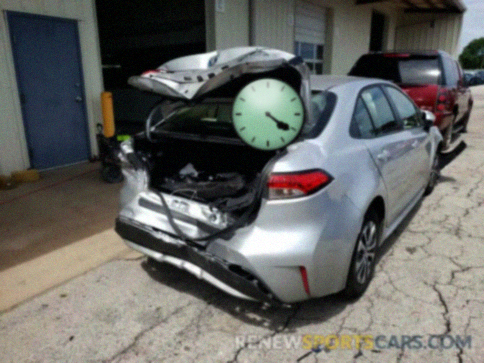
4:21
